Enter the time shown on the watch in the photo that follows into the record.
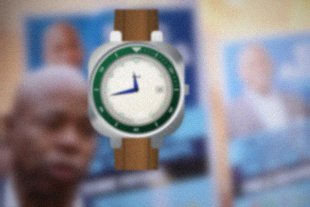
11:43
